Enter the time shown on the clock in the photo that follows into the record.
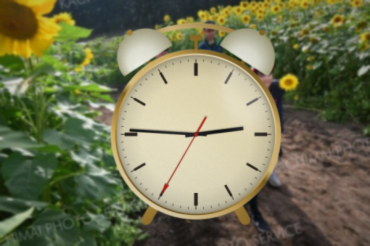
2:45:35
